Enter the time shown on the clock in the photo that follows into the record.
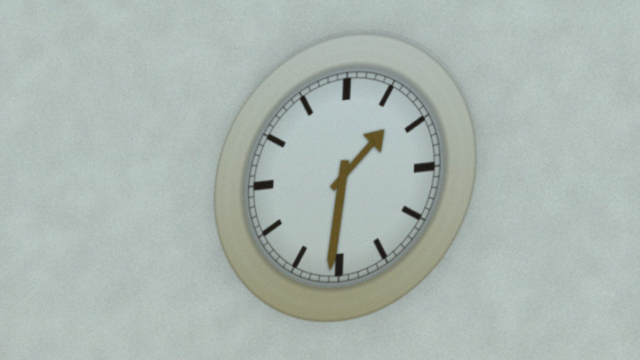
1:31
